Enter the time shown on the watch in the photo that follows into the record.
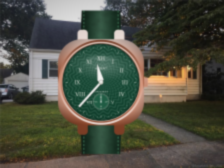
11:37
